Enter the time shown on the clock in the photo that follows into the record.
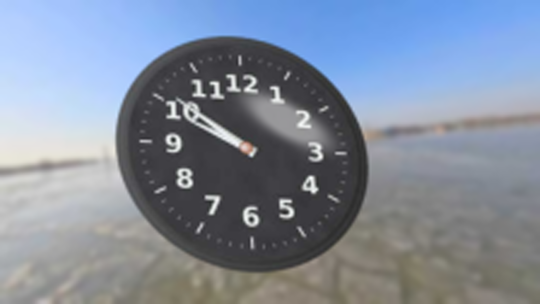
9:51
